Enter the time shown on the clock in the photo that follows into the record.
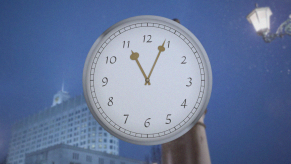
11:04
